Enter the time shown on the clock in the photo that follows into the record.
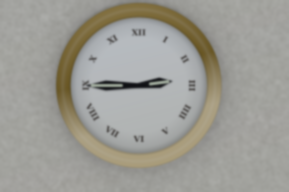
2:45
